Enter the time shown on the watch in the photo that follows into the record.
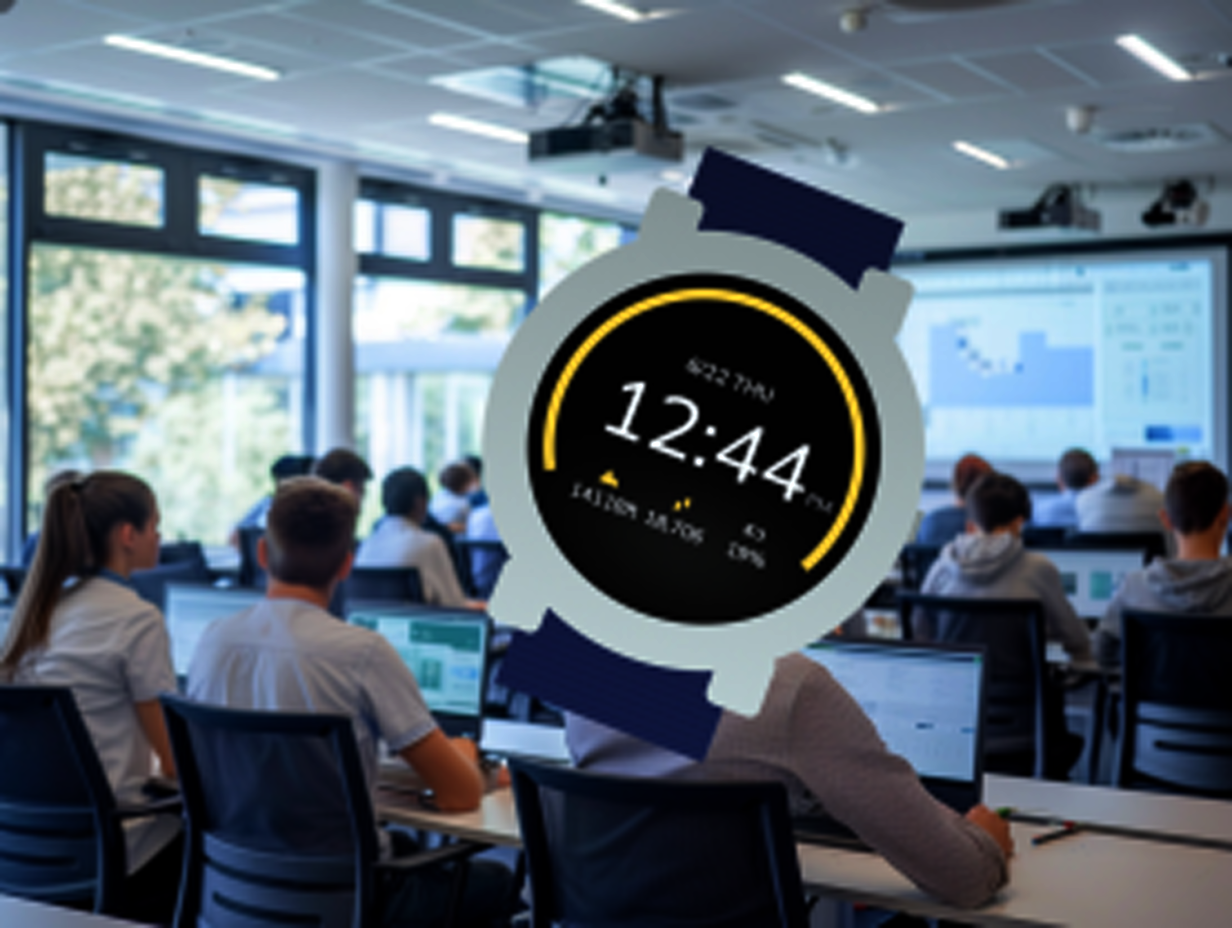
12:44
